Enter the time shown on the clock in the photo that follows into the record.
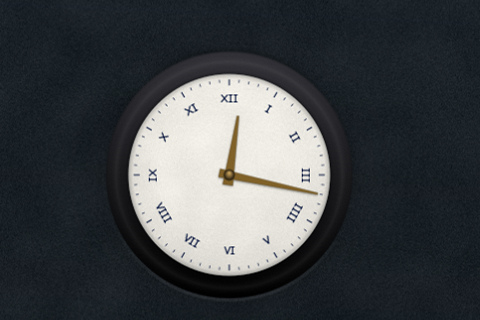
12:17
